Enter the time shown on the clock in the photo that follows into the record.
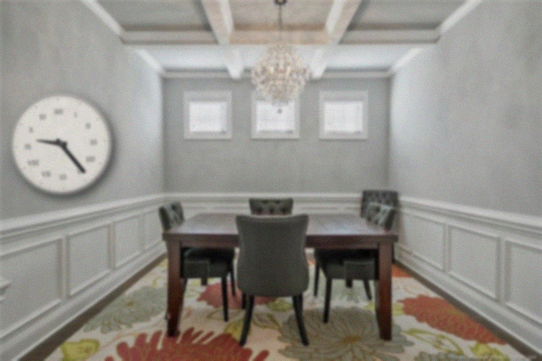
9:24
